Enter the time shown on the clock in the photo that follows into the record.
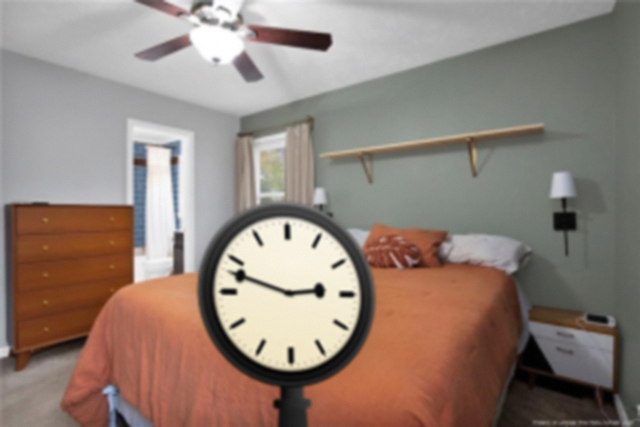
2:48
